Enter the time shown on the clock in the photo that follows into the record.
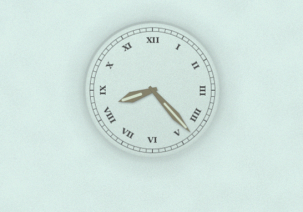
8:23
